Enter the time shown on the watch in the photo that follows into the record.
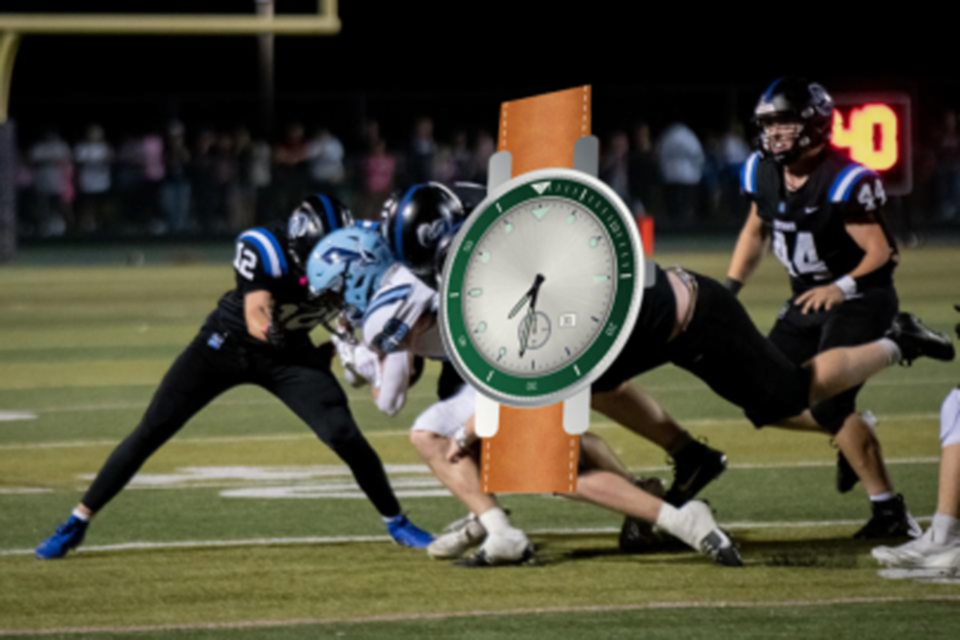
7:32
